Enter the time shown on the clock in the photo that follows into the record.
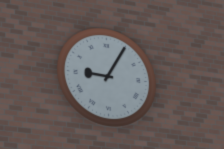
9:05
